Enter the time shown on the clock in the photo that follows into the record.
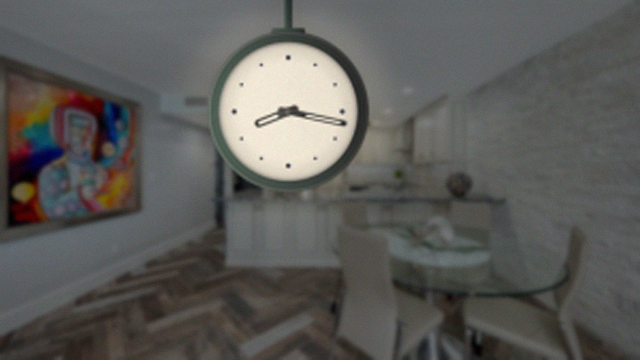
8:17
